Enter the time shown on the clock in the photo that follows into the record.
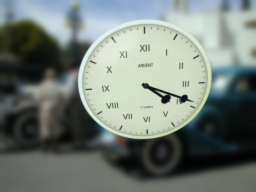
4:19
